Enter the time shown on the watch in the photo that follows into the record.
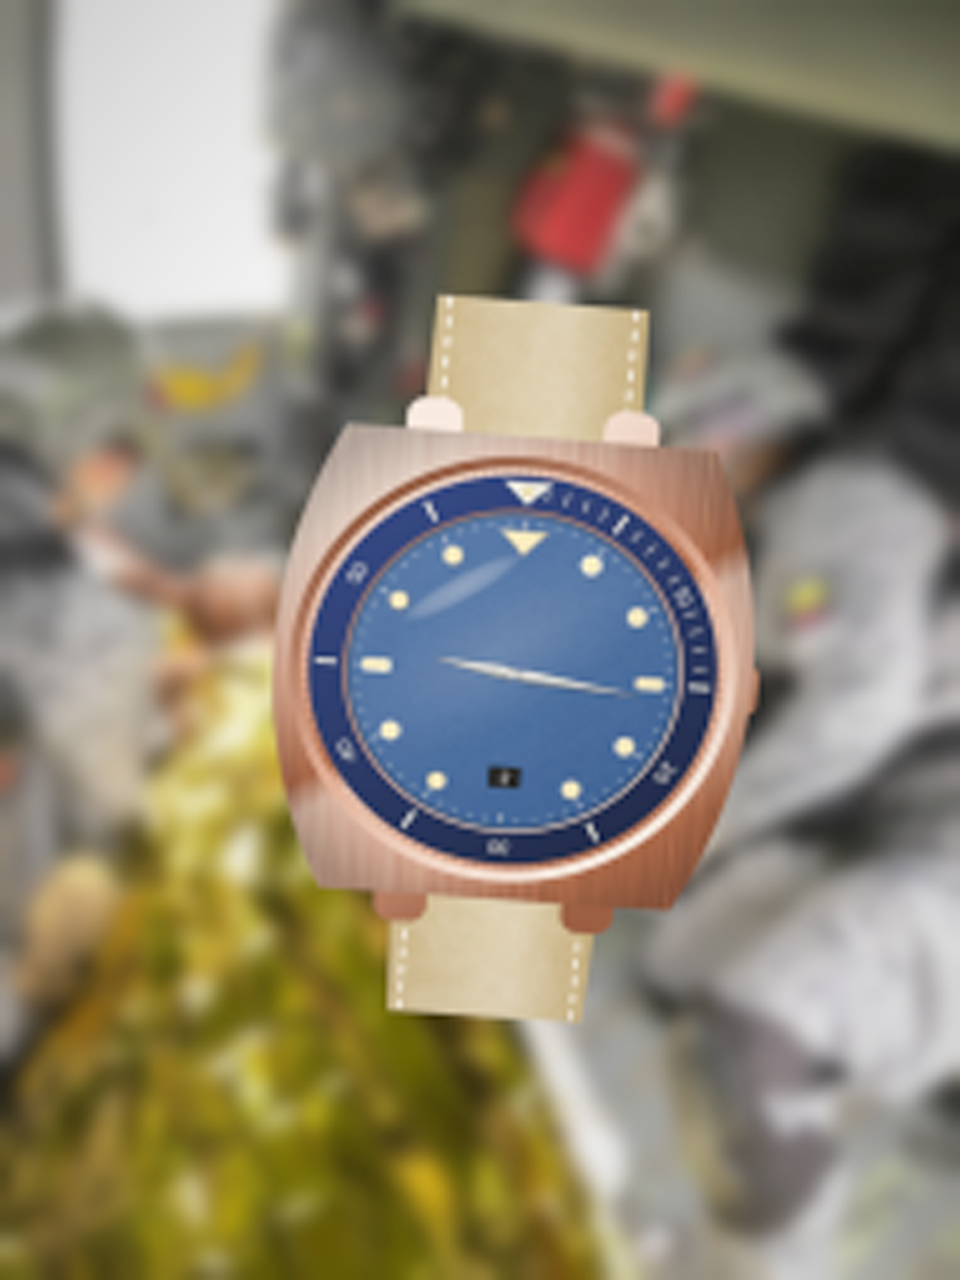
9:16
